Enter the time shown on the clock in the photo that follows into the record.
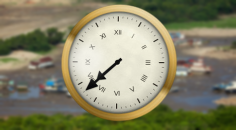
7:38
